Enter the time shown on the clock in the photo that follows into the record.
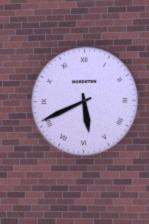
5:41
